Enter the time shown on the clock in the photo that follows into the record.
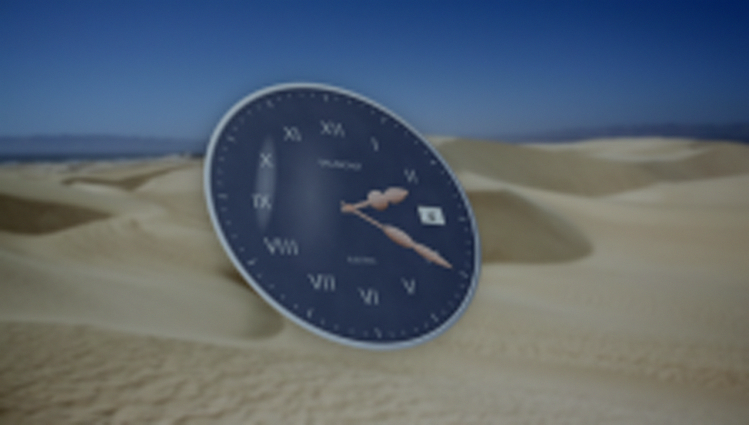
2:20
